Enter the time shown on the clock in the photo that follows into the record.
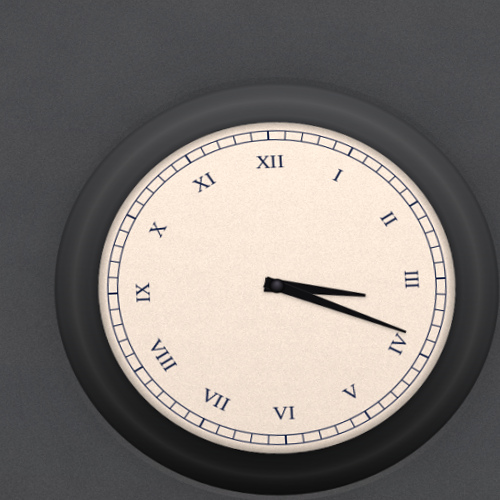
3:19
